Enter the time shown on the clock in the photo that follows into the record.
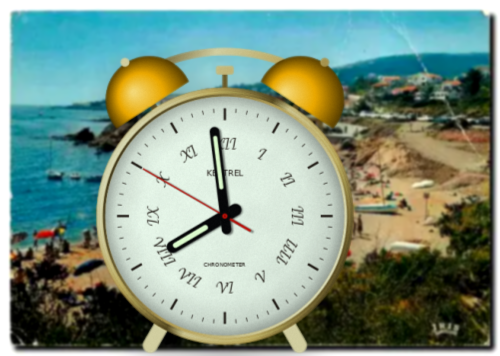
7:58:50
